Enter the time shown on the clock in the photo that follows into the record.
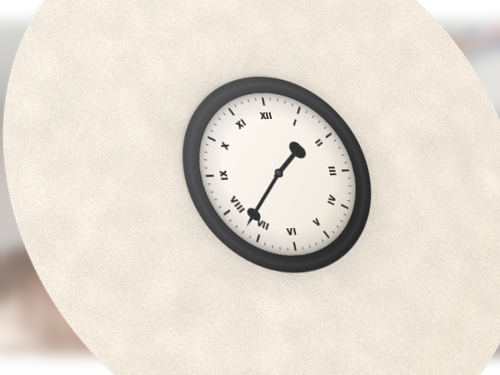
1:37
